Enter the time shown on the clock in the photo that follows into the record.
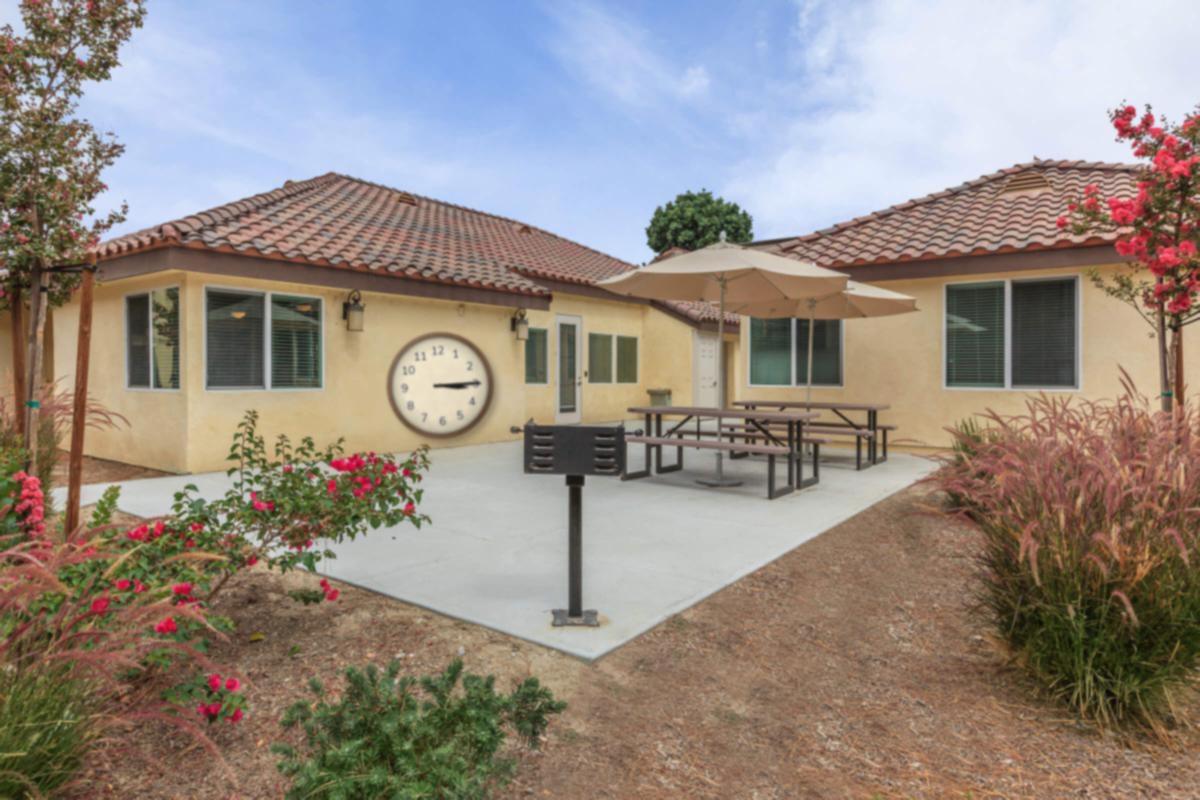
3:15
